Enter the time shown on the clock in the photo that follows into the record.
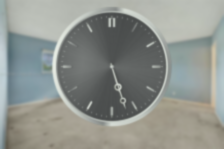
5:27
